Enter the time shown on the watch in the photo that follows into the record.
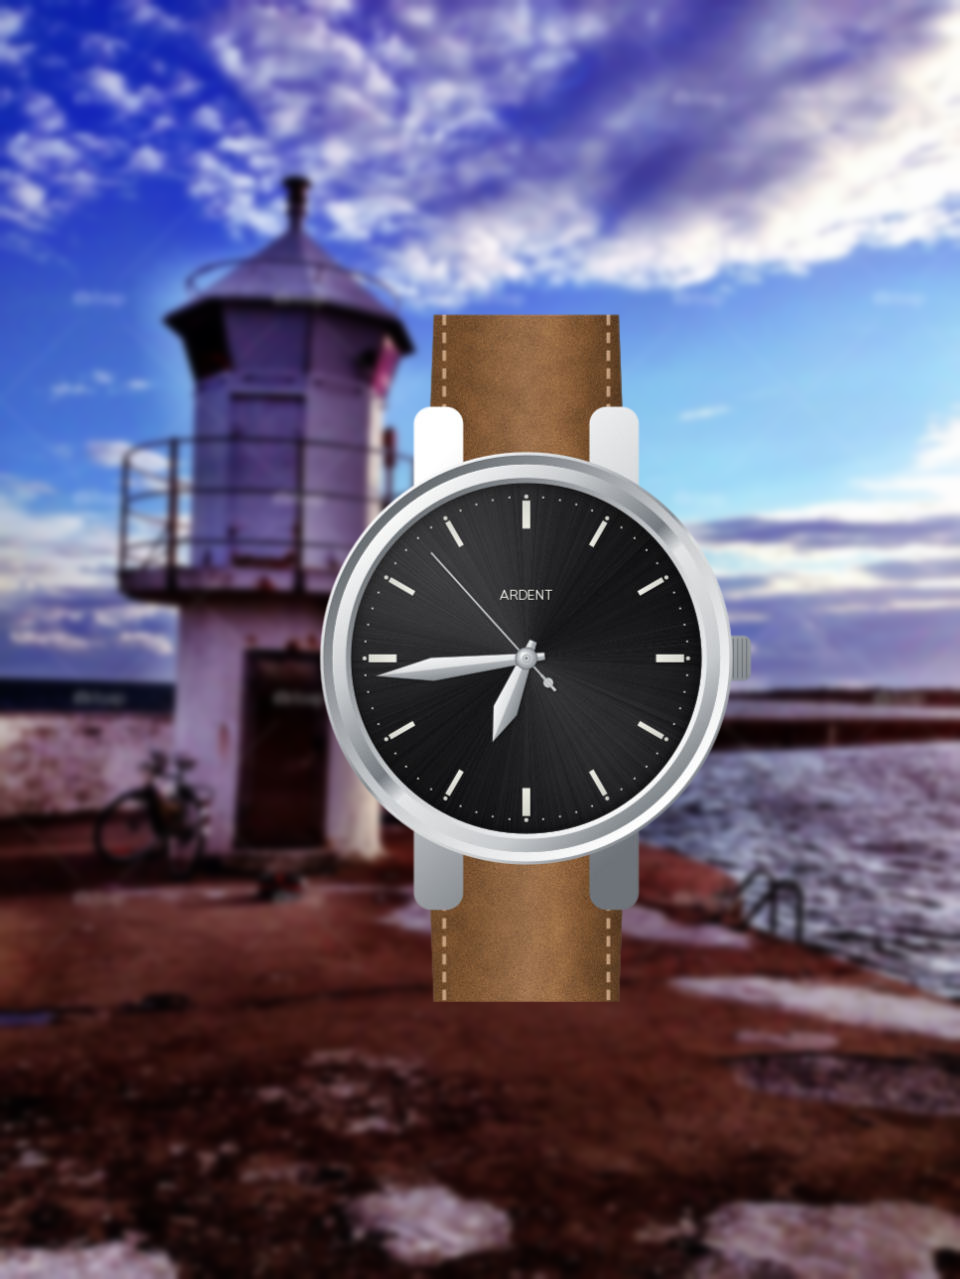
6:43:53
